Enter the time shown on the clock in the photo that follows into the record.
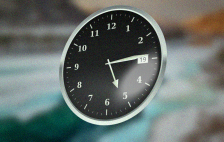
5:14
